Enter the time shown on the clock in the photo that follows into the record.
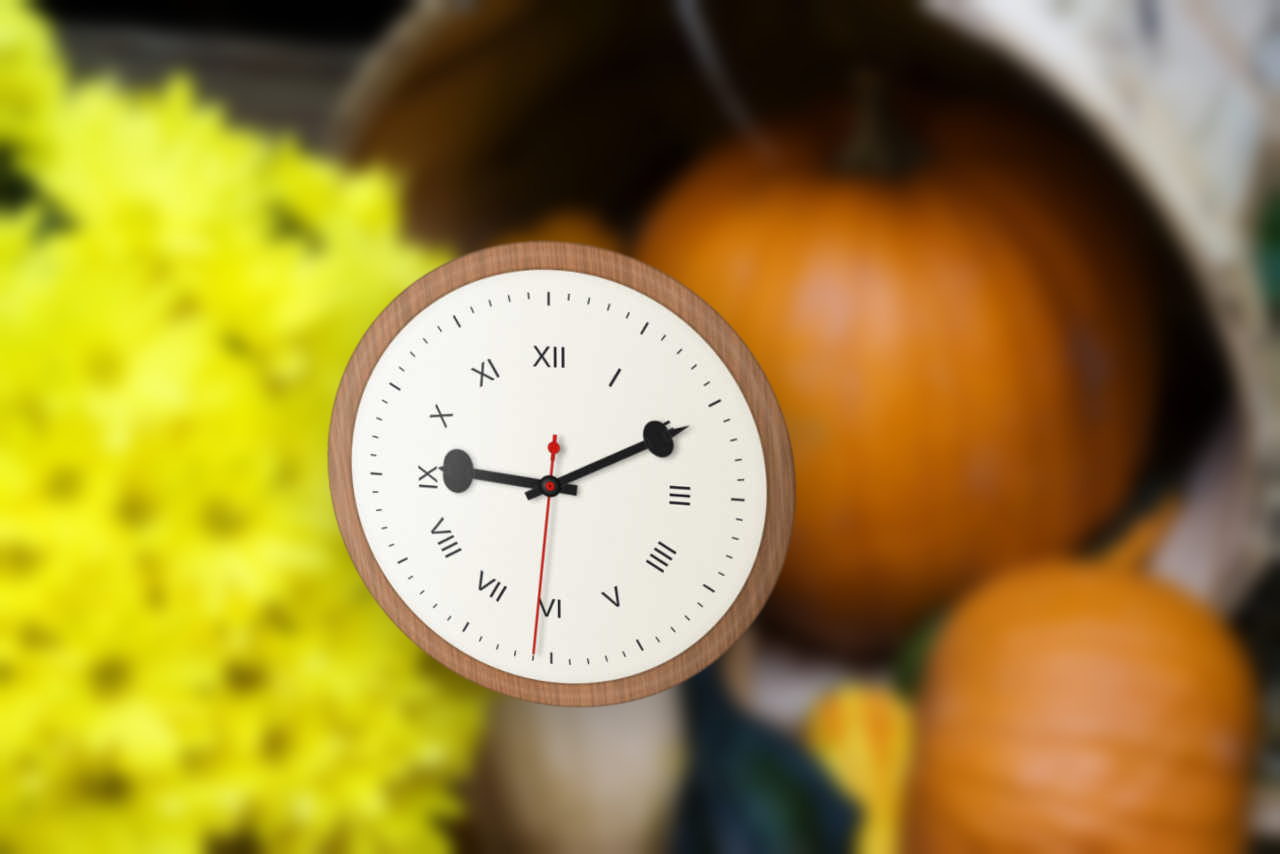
9:10:31
